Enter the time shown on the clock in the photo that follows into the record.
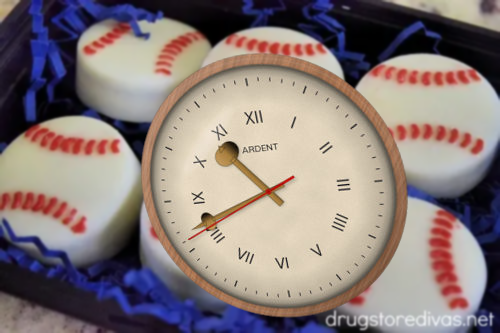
10:41:41
